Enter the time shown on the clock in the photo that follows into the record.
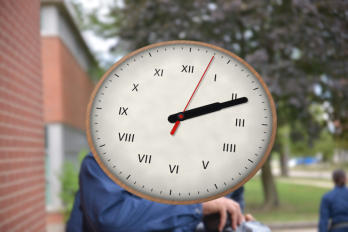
2:11:03
